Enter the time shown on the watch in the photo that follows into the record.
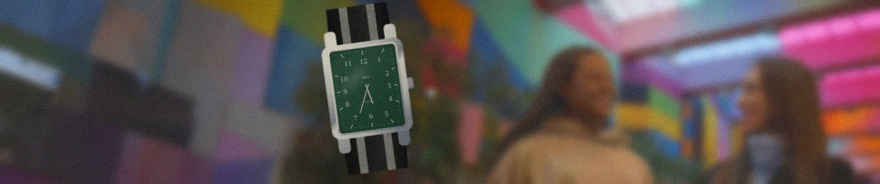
5:34
